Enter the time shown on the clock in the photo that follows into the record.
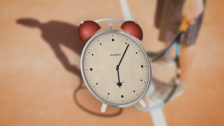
6:06
